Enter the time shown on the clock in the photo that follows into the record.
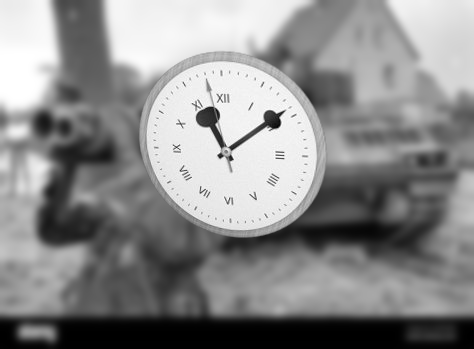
11:08:58
